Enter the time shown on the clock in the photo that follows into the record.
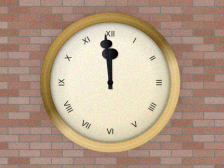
11:59
